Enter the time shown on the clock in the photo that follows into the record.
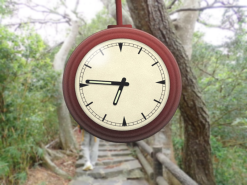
6:46
